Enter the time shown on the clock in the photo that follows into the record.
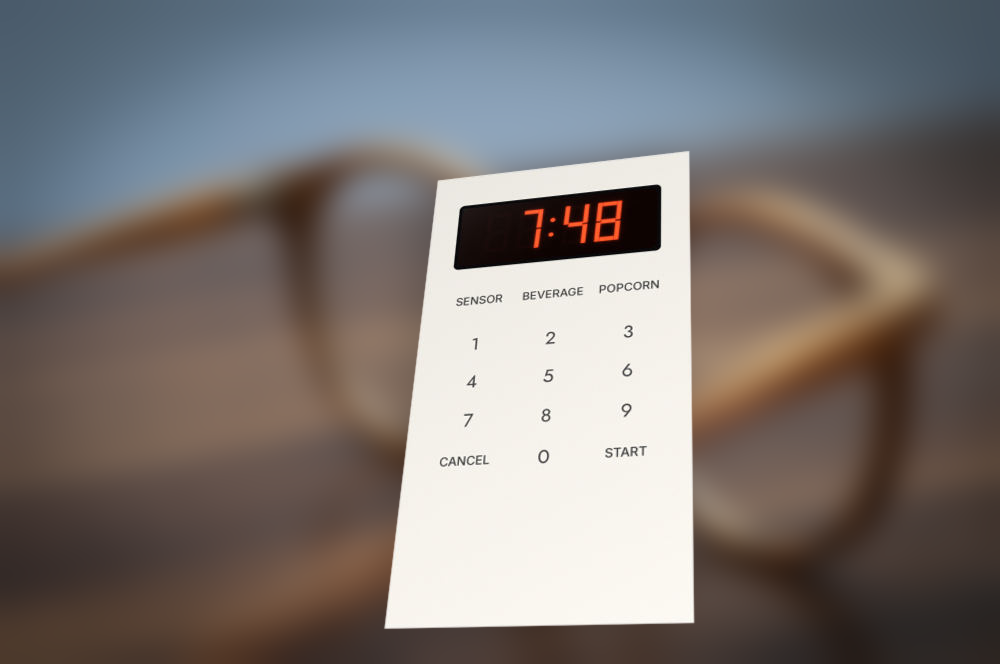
7:48
